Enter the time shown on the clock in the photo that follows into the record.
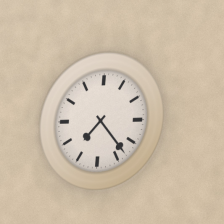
7:23
